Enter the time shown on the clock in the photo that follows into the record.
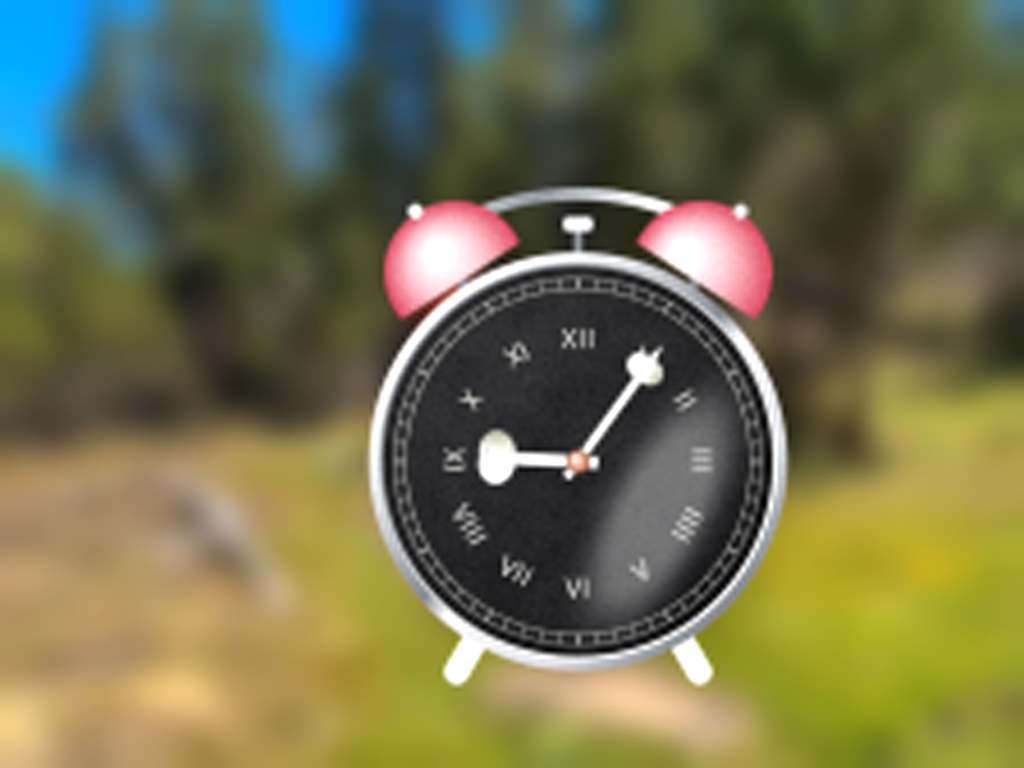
9:06
